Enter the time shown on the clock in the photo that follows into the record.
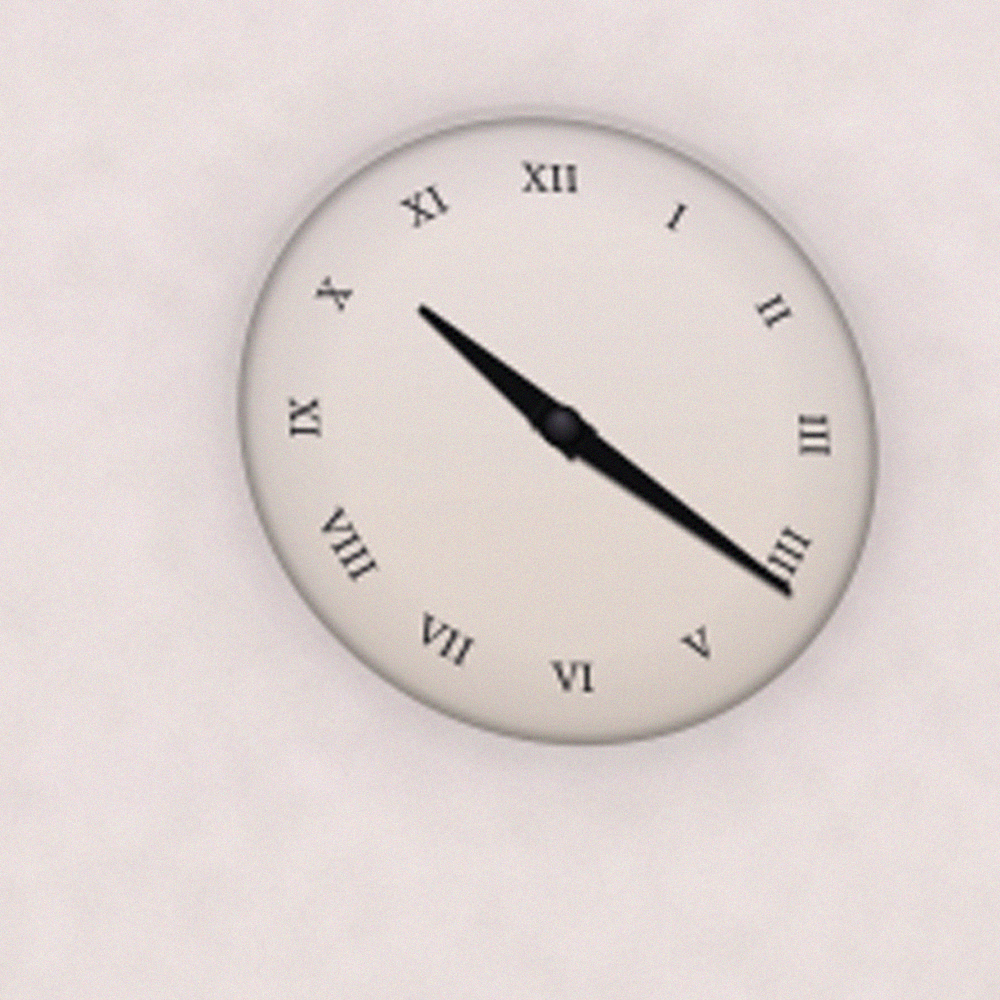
10:21
